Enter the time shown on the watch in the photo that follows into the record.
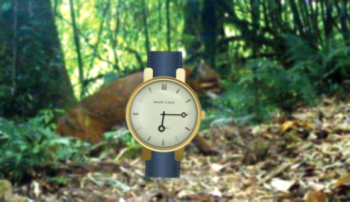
6:15
